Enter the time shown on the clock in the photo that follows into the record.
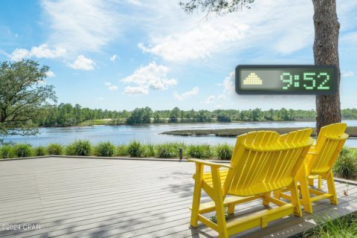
9:52
